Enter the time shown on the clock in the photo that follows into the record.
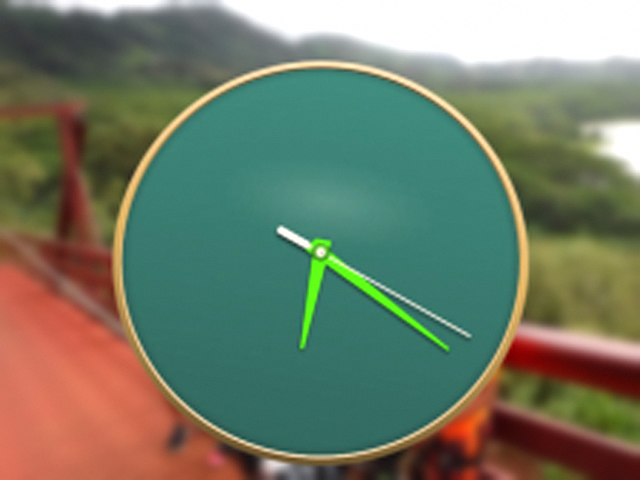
6:21:20
